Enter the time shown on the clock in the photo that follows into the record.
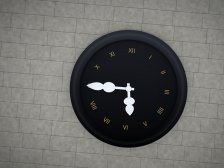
5:45
